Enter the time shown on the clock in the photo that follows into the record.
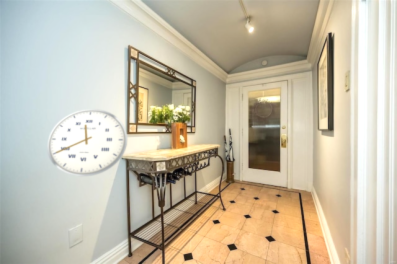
11:40
